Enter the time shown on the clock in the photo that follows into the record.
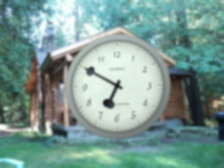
6:50
